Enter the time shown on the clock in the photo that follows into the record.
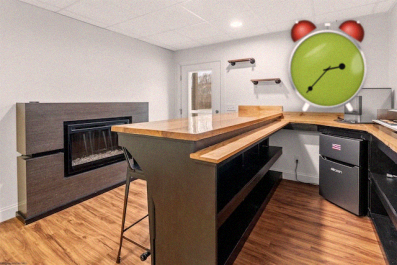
2:37
